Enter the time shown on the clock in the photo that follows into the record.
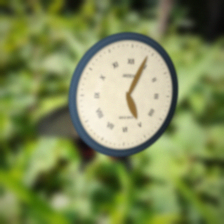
5:04
